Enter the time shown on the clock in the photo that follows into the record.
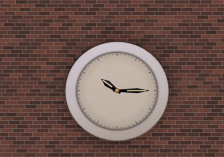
10:15
